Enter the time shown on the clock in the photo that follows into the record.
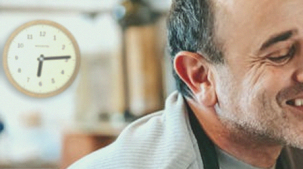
6:14
